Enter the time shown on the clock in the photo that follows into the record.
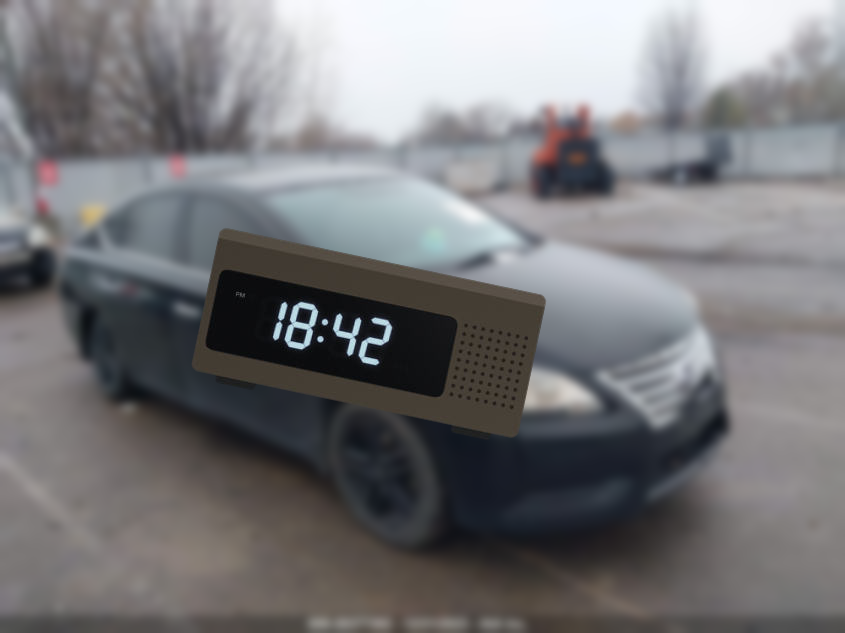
18:42
